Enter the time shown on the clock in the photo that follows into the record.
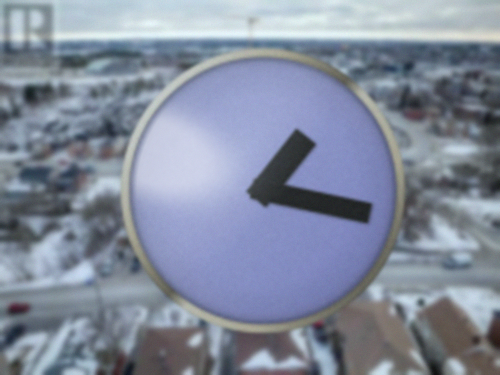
1:17
